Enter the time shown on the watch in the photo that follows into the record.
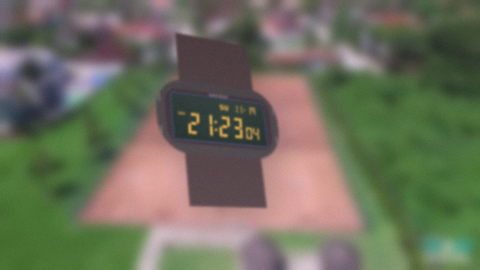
21:23:04
